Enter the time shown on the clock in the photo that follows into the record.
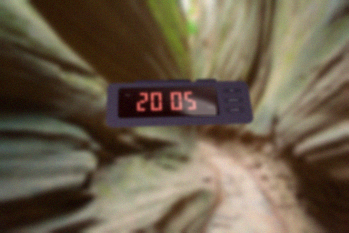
20:05
